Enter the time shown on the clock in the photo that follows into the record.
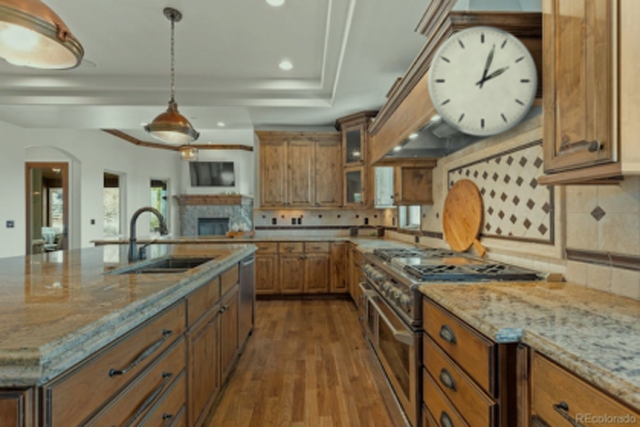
2:03
